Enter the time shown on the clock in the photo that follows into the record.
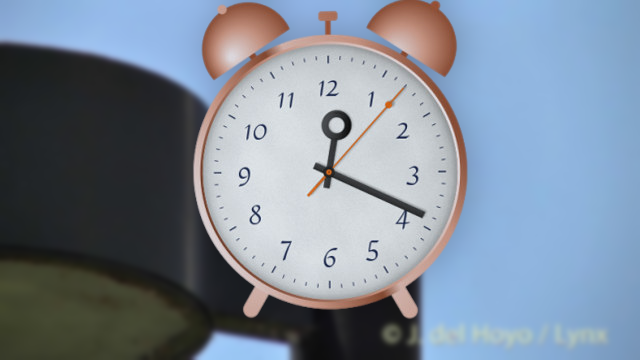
12:19:07
